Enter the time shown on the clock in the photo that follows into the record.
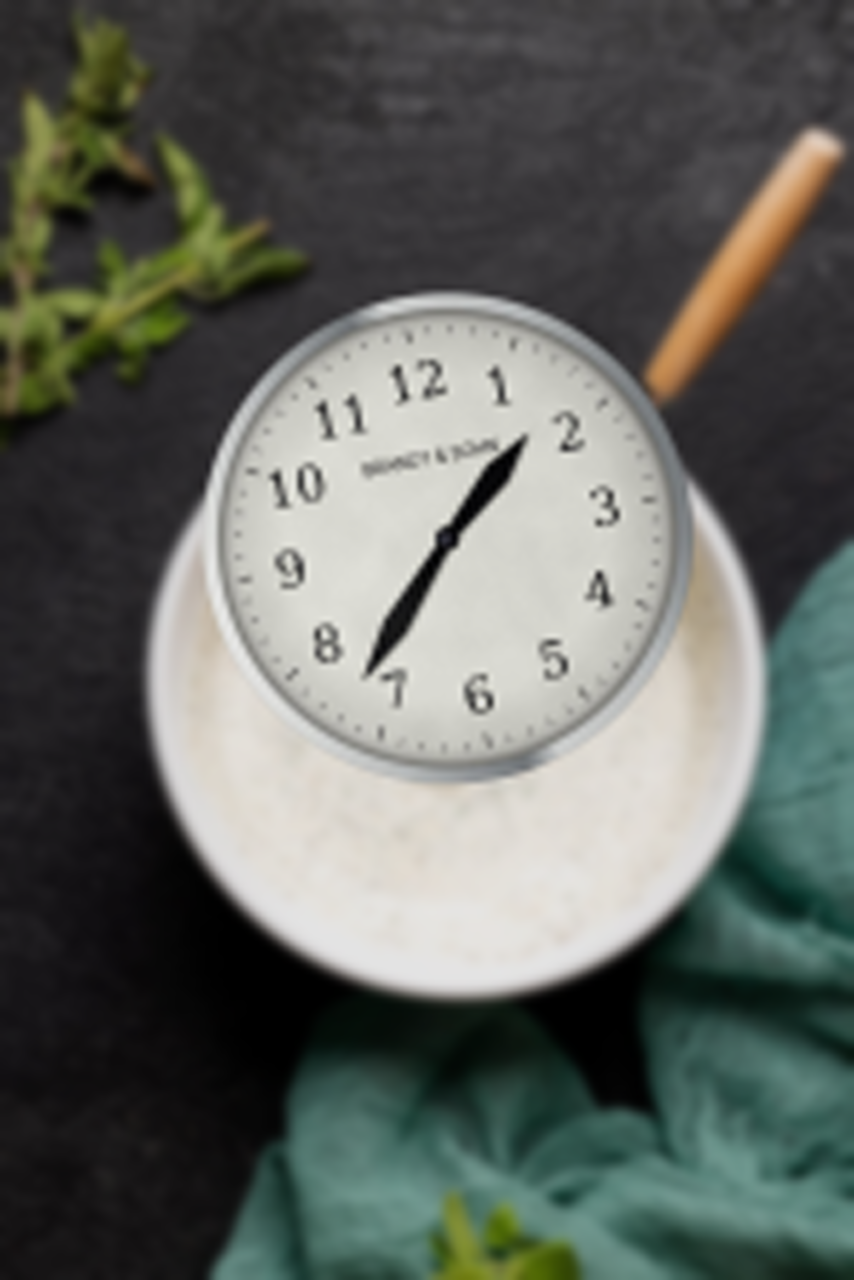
1:37
